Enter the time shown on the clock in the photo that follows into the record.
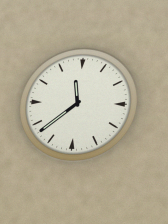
11:38
